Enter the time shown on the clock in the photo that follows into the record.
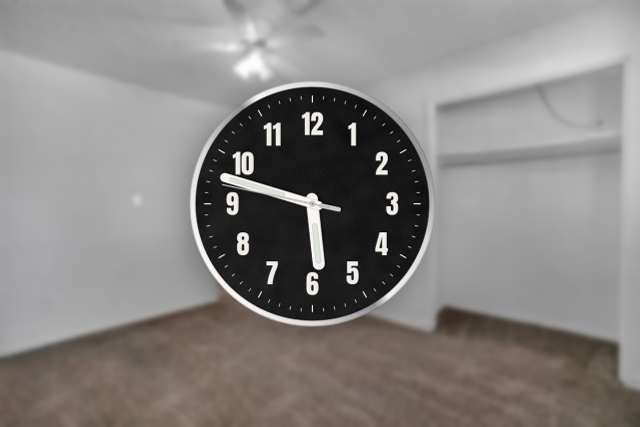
5:47:47
